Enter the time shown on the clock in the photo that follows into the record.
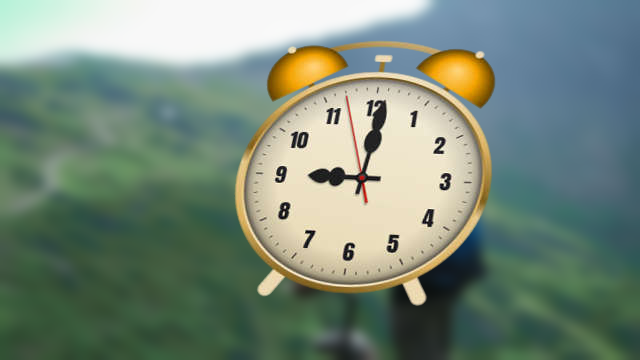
9:00:57
